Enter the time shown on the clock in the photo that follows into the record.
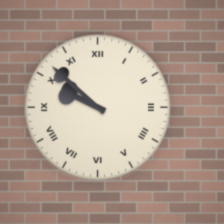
9:52
